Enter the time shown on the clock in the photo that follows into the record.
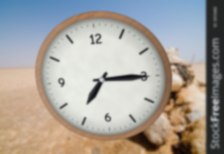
7:15
